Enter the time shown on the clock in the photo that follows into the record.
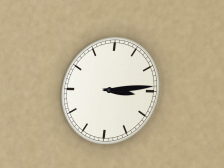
3:14
